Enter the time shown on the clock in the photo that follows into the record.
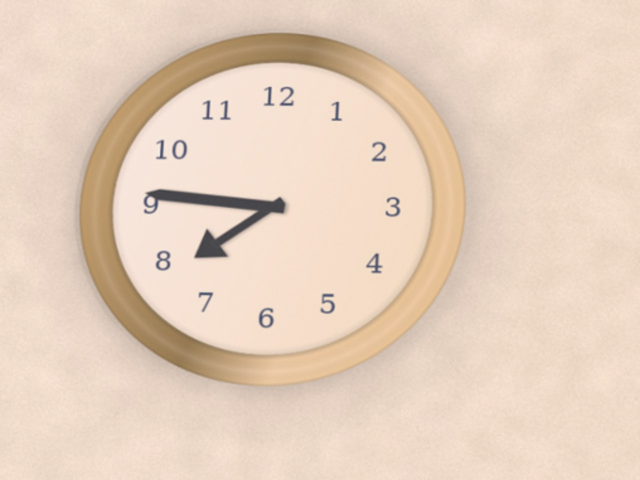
7:46
